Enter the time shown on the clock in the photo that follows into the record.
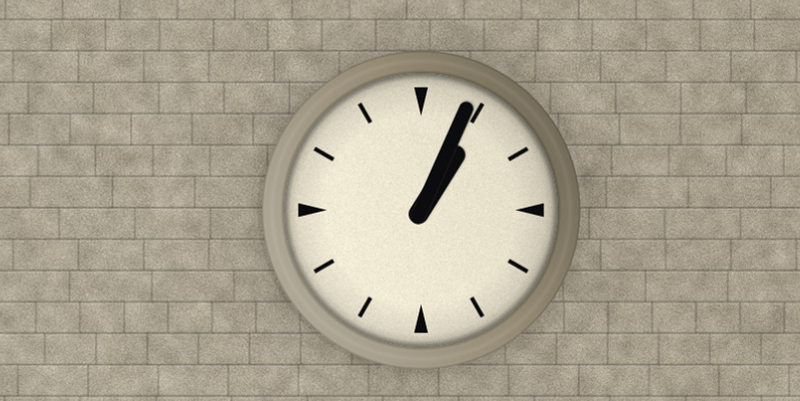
1:04
